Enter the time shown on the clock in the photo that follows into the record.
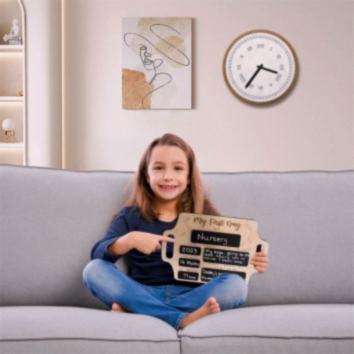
3:36
